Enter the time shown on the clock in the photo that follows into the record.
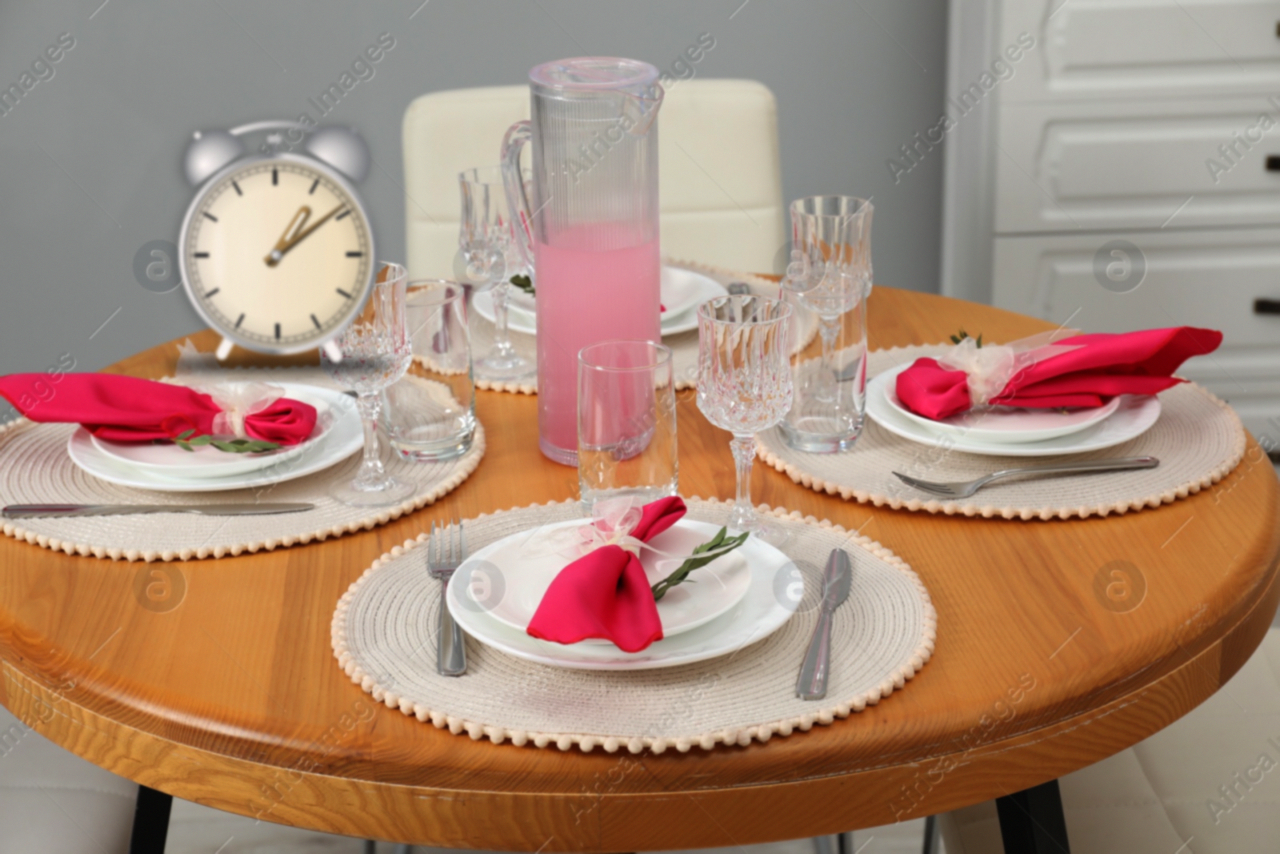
1:09
